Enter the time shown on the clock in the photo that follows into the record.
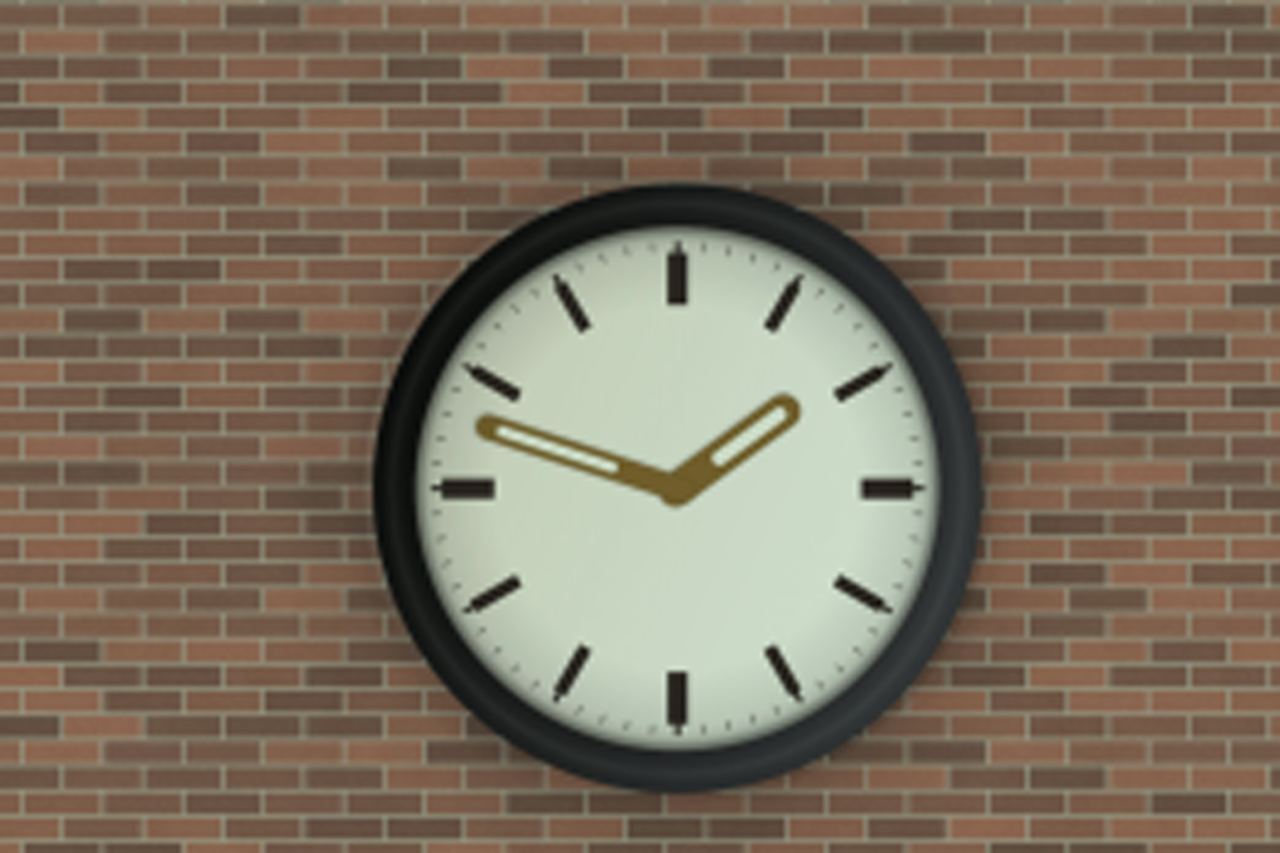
1:48
